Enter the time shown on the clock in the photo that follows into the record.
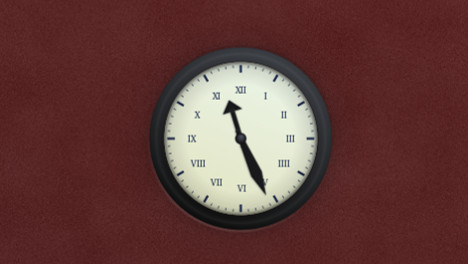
11:26
